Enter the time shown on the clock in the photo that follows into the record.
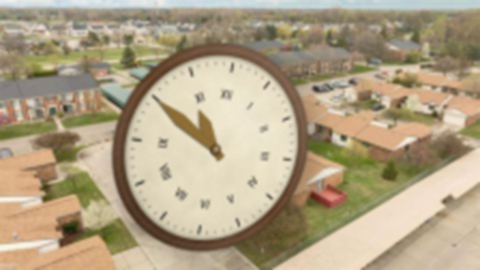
10:50
